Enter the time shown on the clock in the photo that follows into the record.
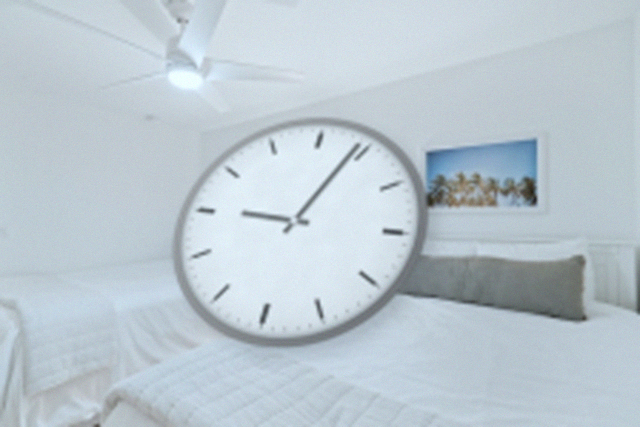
9:04
